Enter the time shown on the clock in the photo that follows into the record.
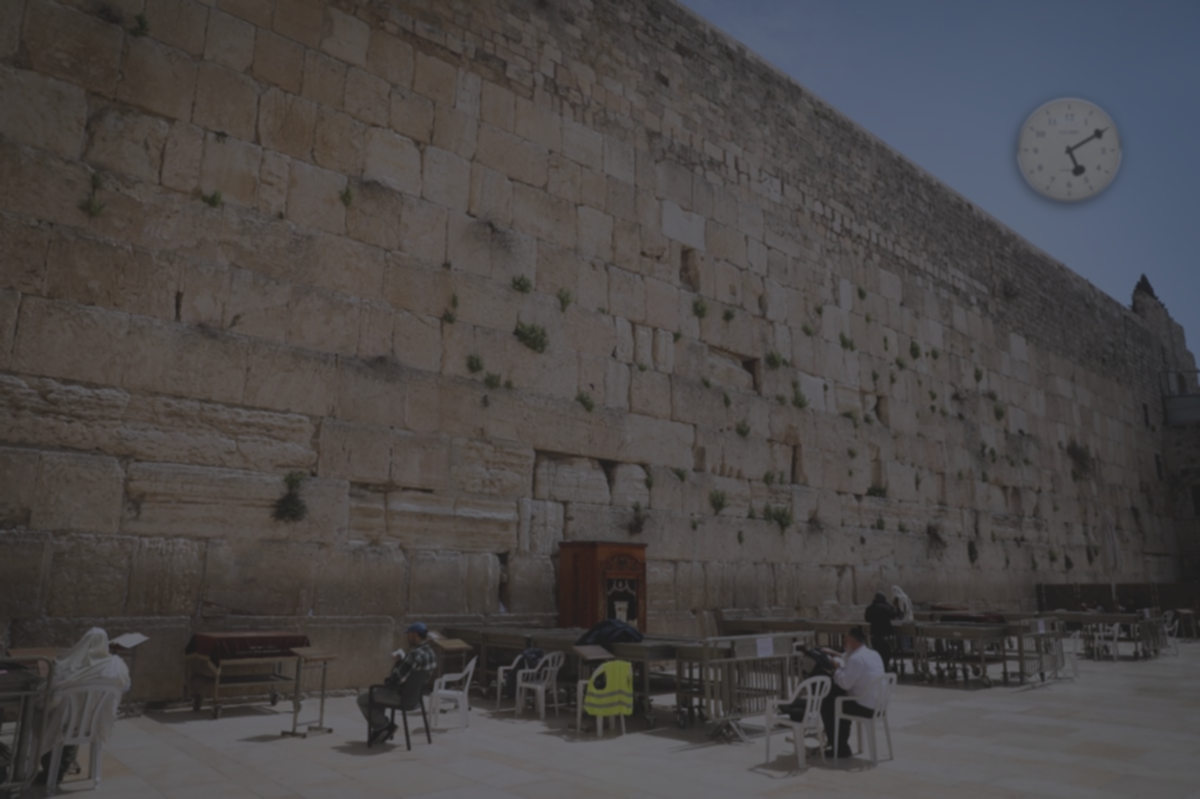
5:10
